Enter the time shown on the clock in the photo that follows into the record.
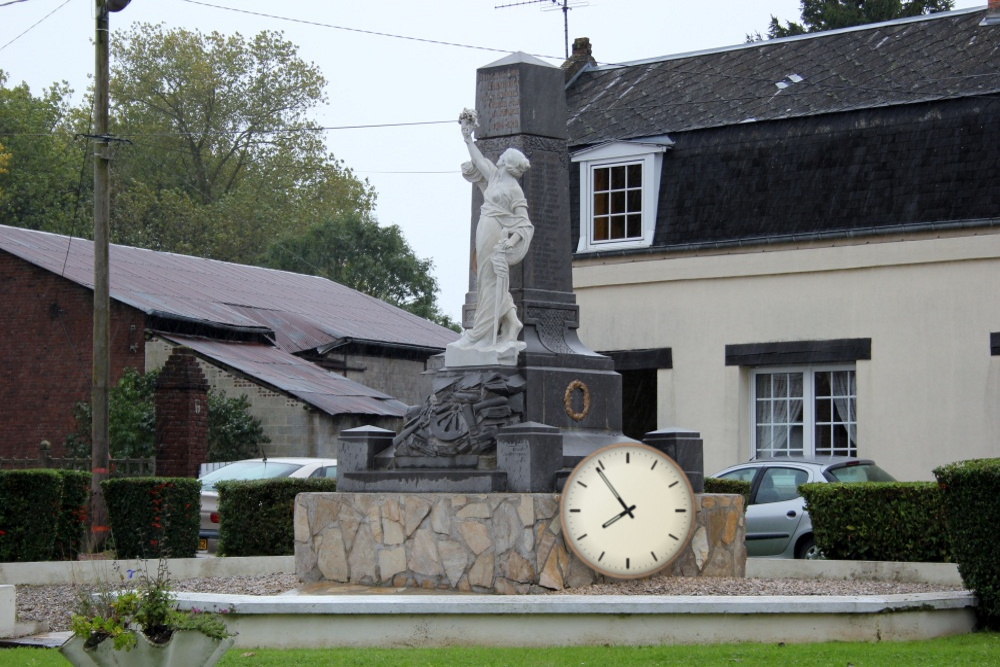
7:54
